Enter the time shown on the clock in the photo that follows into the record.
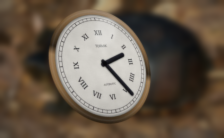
2:24
